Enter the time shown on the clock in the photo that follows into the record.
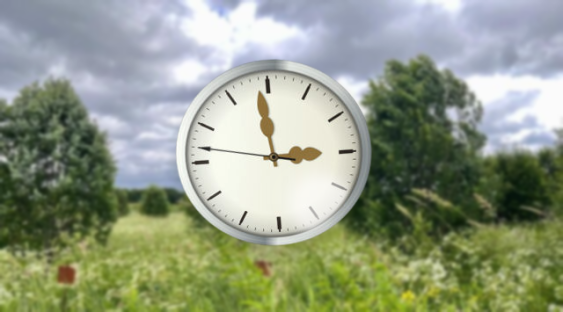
2:58:47
